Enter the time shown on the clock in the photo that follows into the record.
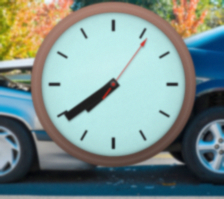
7:39:06
